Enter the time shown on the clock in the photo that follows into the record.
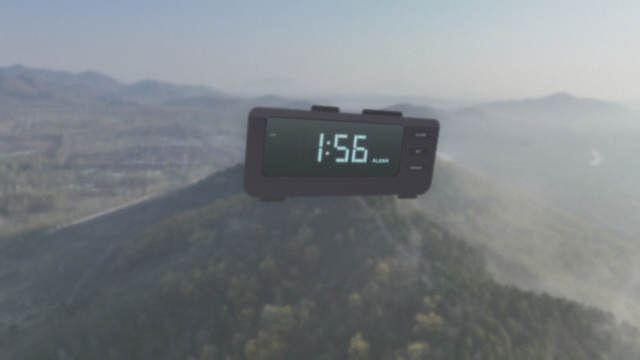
1:56
